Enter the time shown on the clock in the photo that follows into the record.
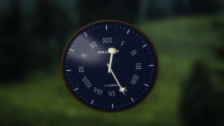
12:26
